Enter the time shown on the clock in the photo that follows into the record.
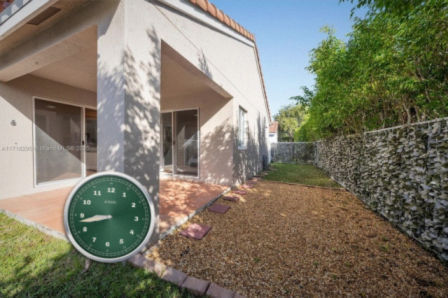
8:43
